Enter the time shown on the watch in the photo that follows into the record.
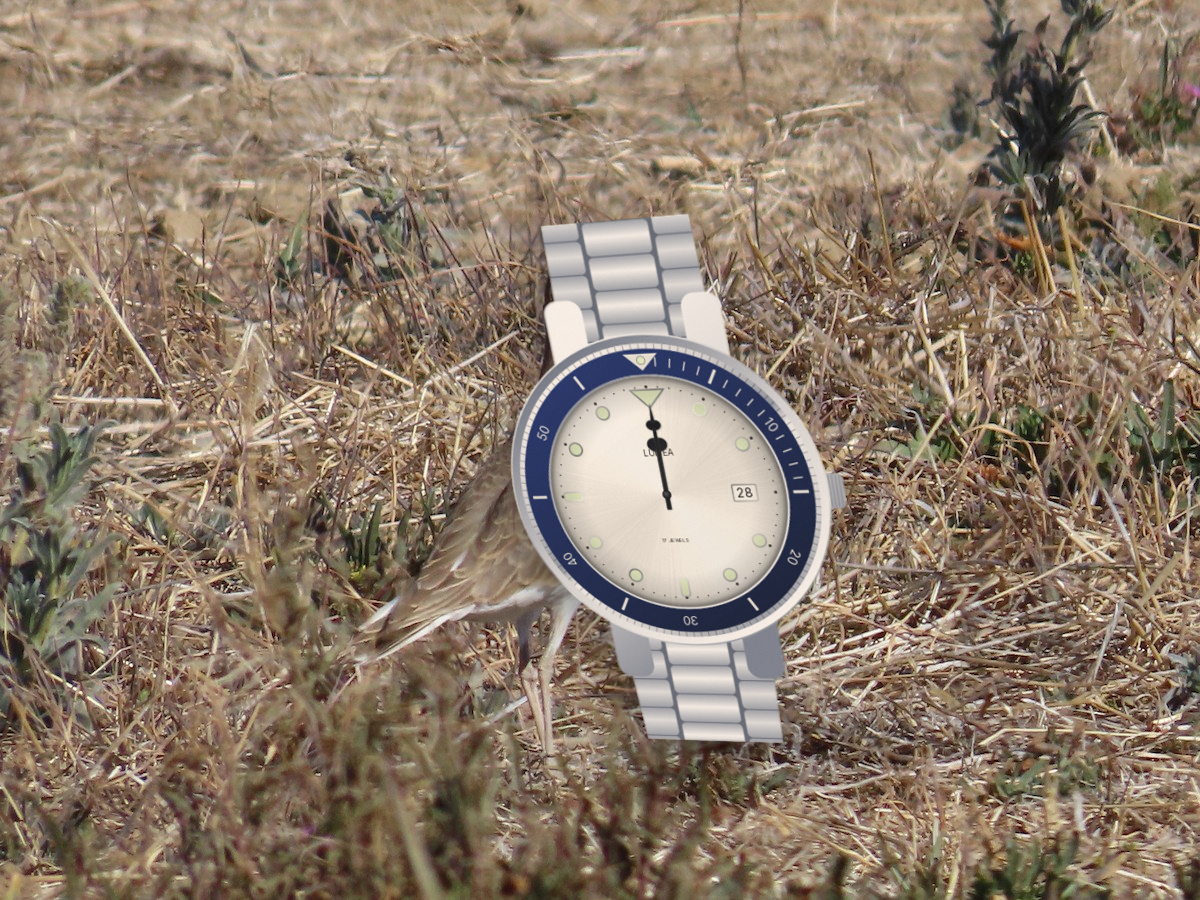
12:00
